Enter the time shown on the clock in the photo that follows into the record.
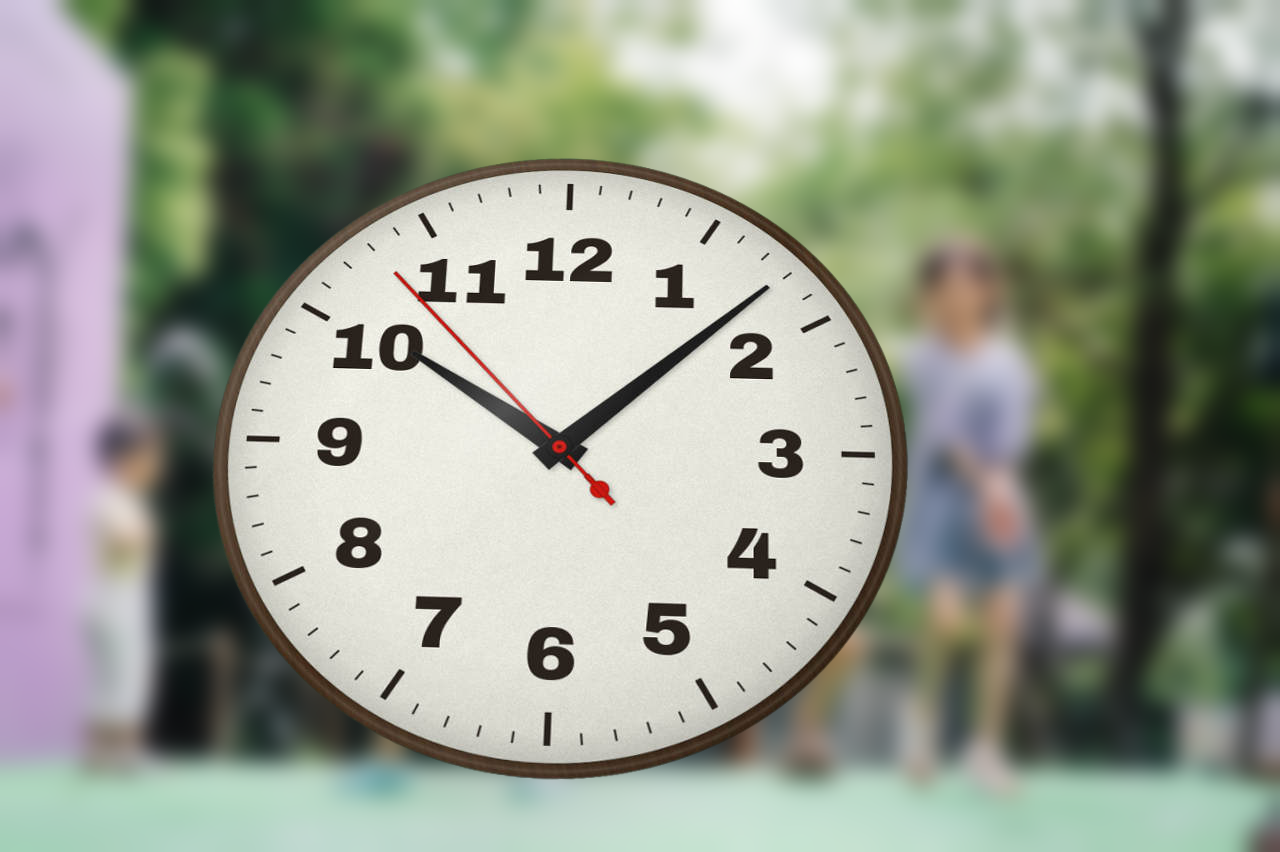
10:07:53
